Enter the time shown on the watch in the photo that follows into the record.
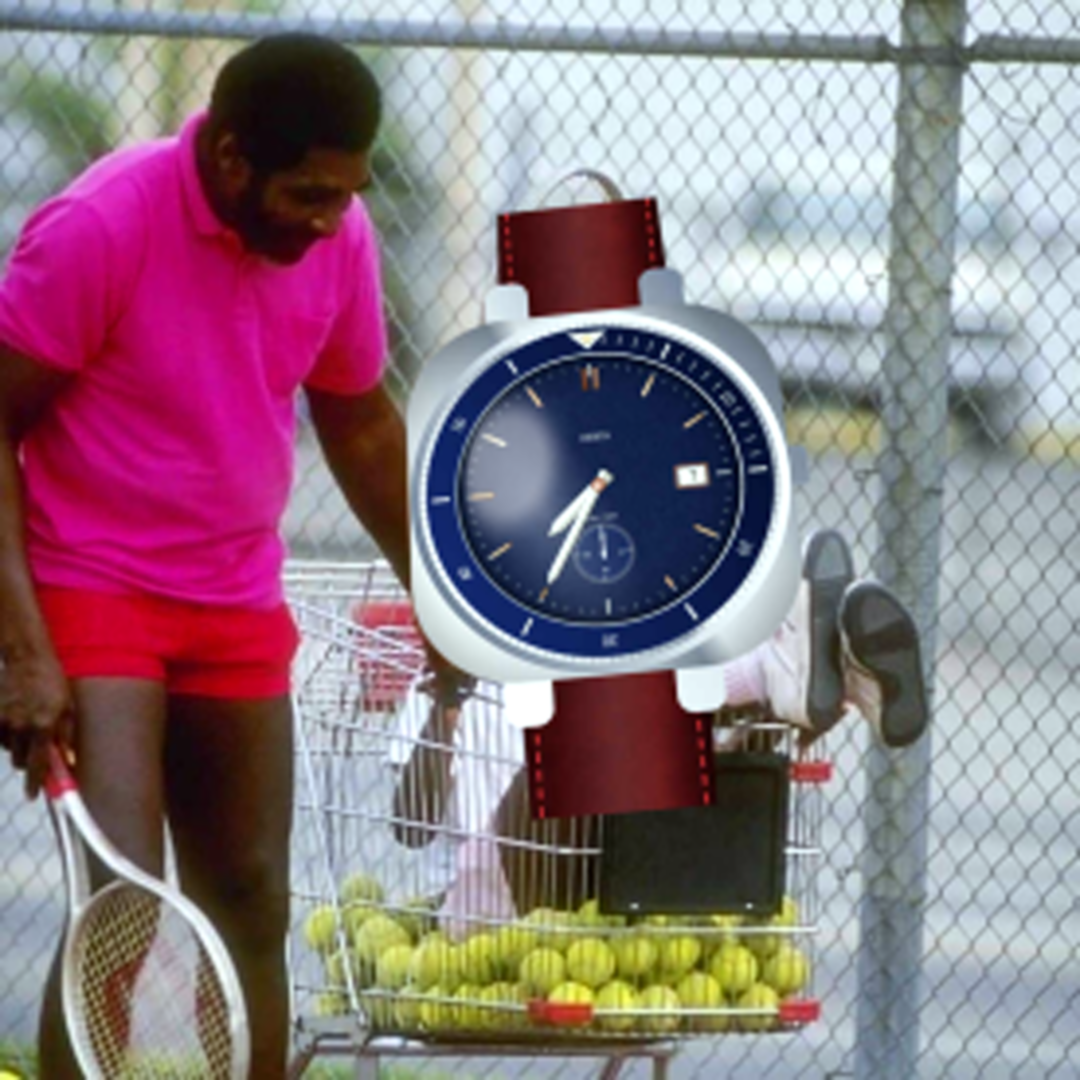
7:35
